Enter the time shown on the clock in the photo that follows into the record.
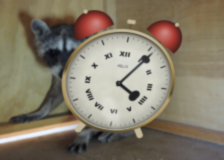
4:06
